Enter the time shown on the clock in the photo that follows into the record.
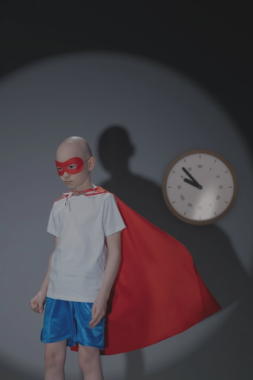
9:53
